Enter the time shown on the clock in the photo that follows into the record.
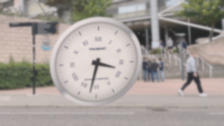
3:32
